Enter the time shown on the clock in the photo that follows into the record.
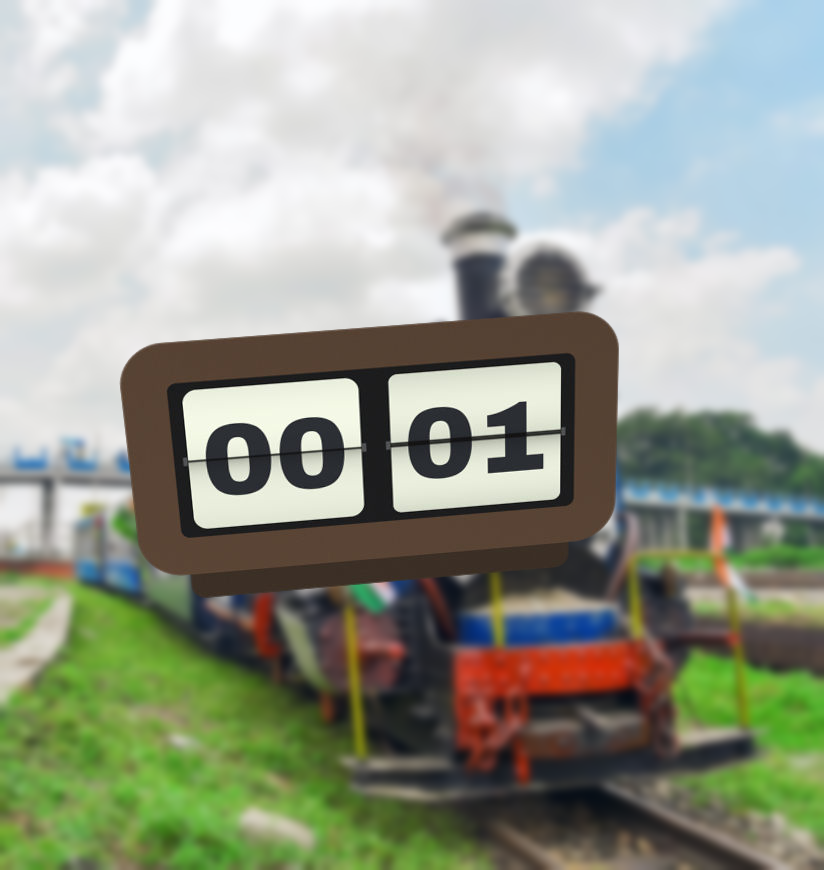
0:01
